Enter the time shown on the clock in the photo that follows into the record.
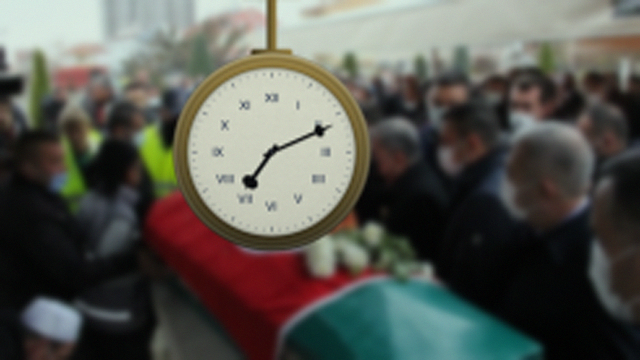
7:11
